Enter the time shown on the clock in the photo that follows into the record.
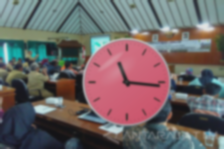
11:16
